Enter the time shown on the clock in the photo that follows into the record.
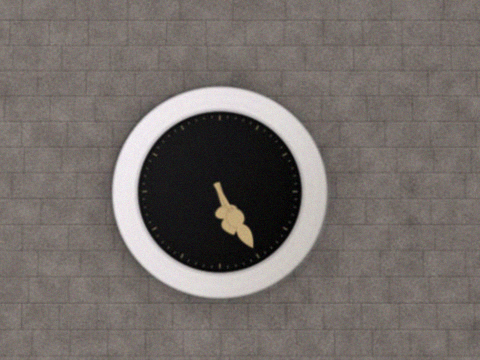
5:25
